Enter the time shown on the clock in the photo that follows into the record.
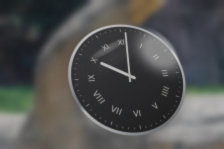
10:01
